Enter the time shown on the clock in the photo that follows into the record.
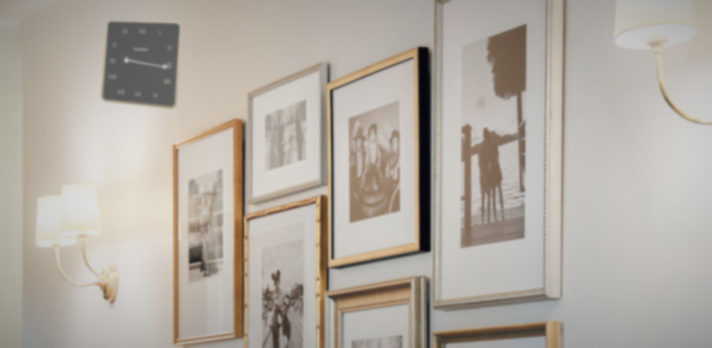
9:16
